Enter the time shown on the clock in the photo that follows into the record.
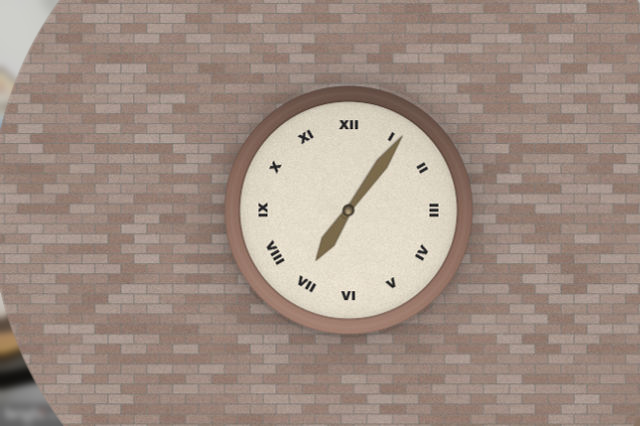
7:06
